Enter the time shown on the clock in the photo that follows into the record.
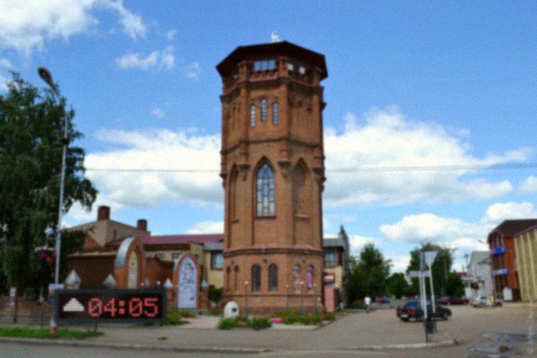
4:05
